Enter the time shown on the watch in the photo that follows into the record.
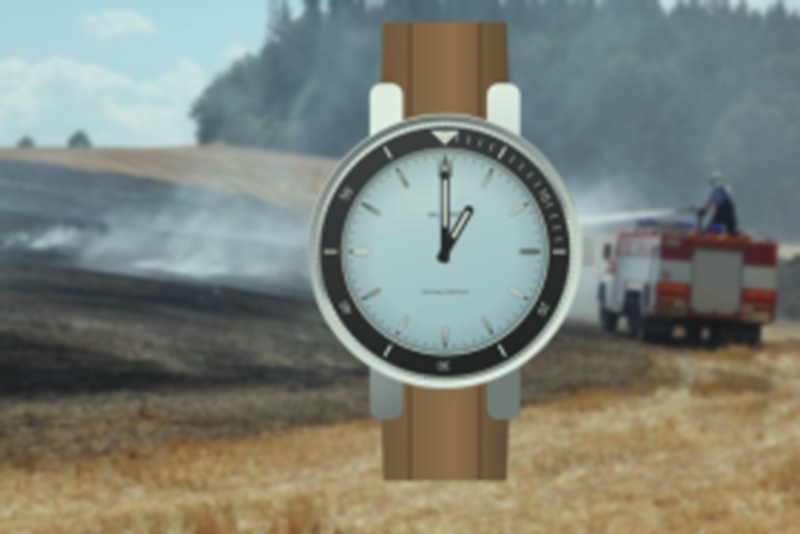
1:00
